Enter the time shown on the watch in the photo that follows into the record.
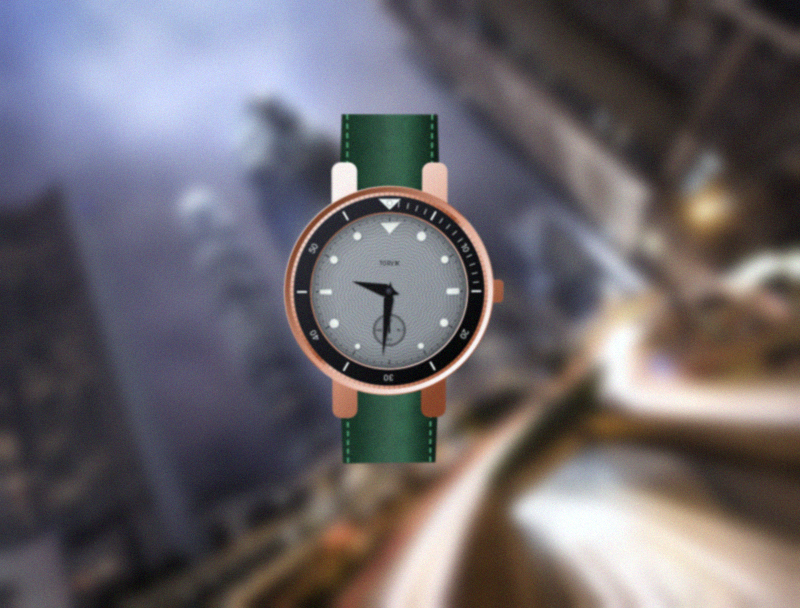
9:31
